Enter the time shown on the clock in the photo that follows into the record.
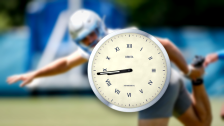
8:44
